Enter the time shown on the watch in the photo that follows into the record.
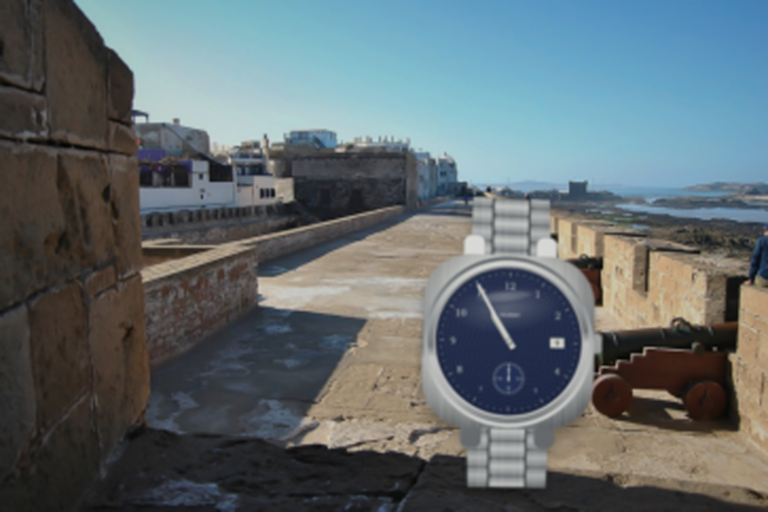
10:55
